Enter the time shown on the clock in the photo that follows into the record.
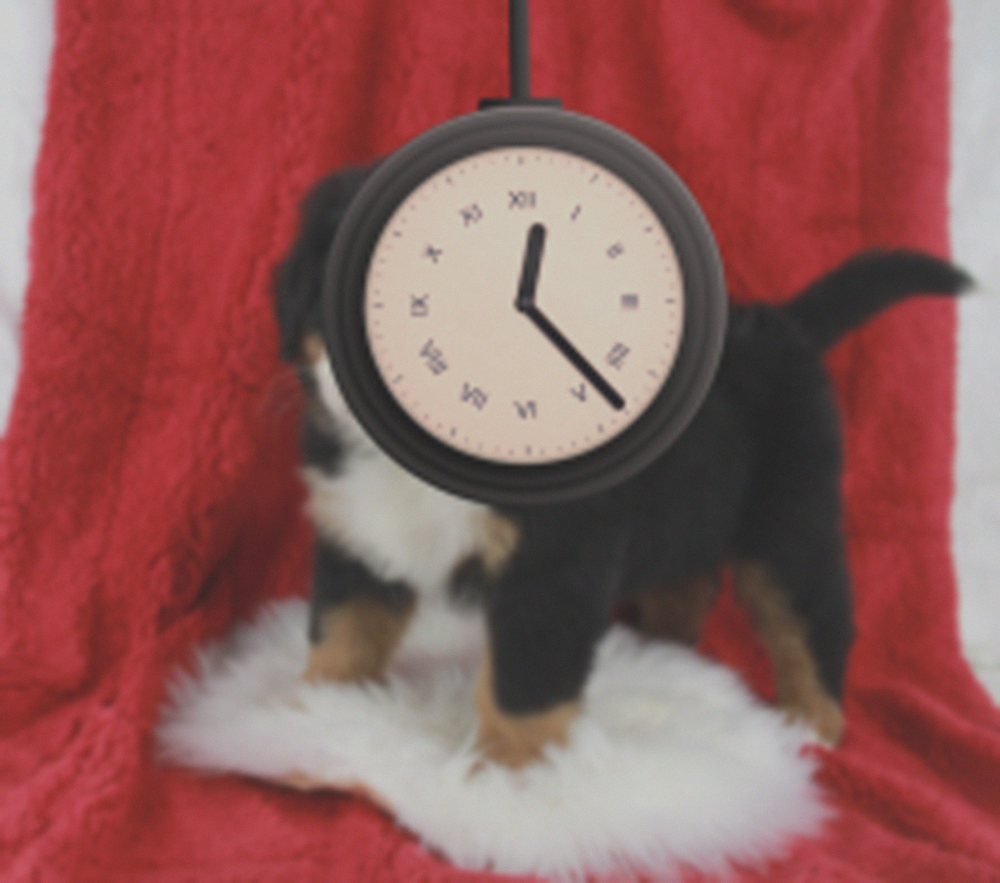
12:23
